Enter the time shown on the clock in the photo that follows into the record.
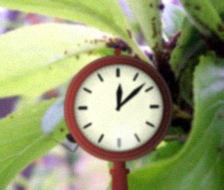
12:08
